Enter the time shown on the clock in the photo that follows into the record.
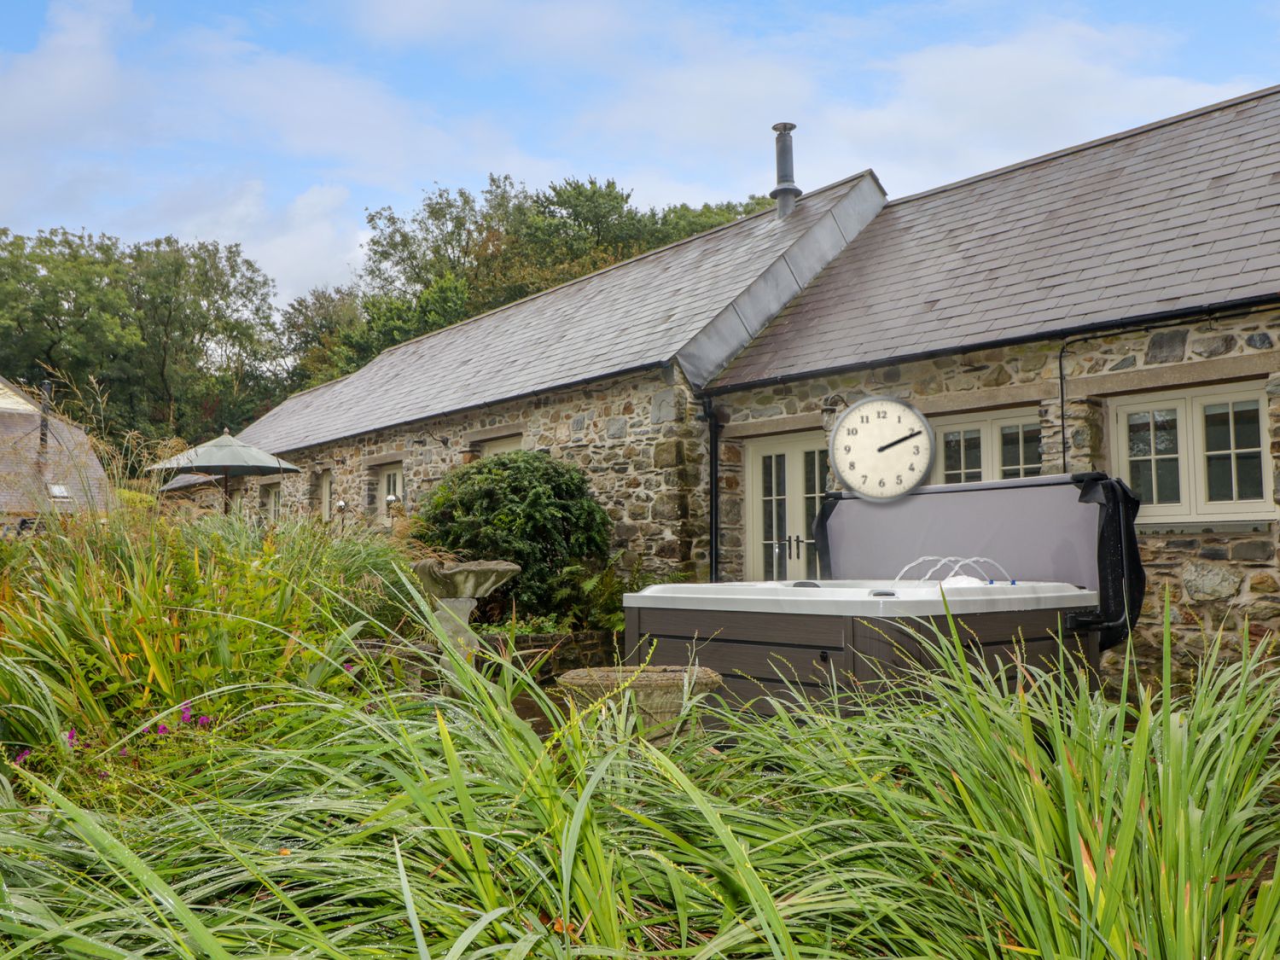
2:11
